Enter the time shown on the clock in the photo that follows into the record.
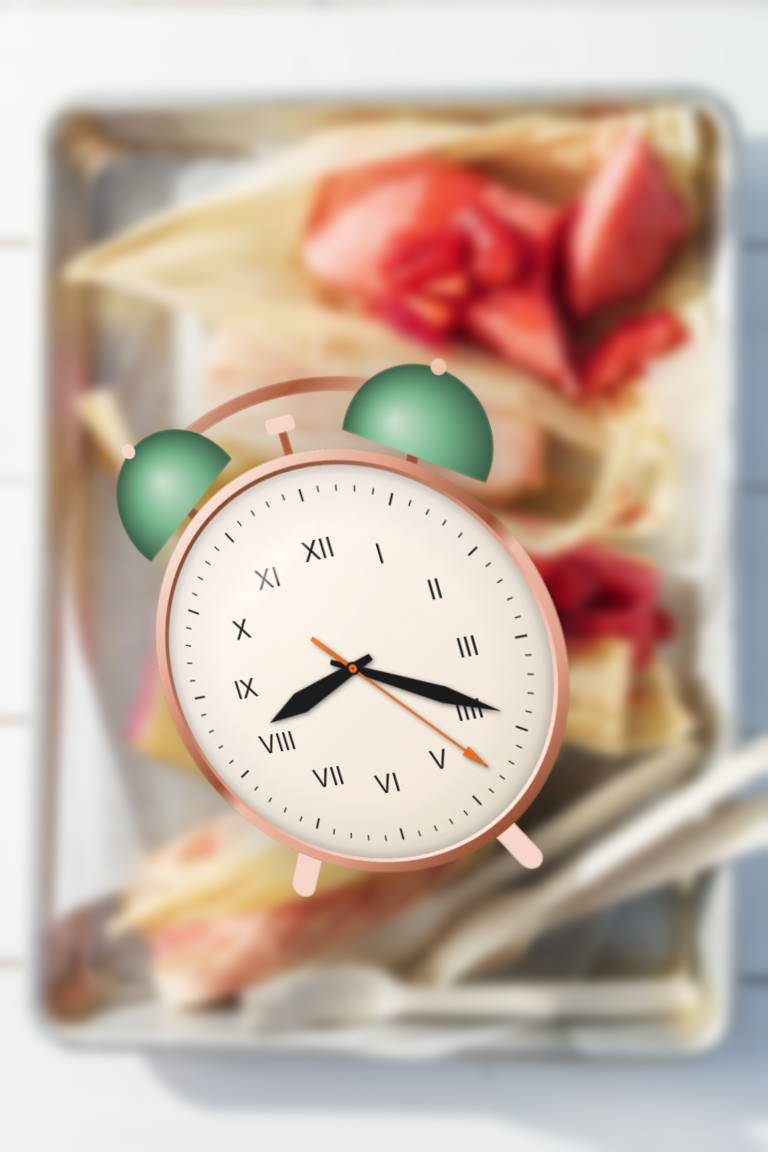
8:19:23
